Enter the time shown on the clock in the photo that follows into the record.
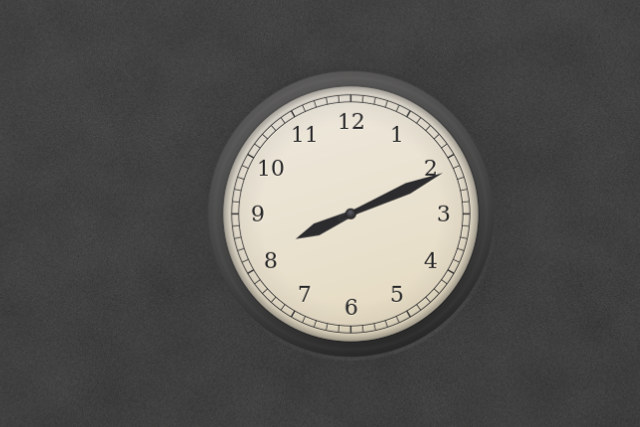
8:11
